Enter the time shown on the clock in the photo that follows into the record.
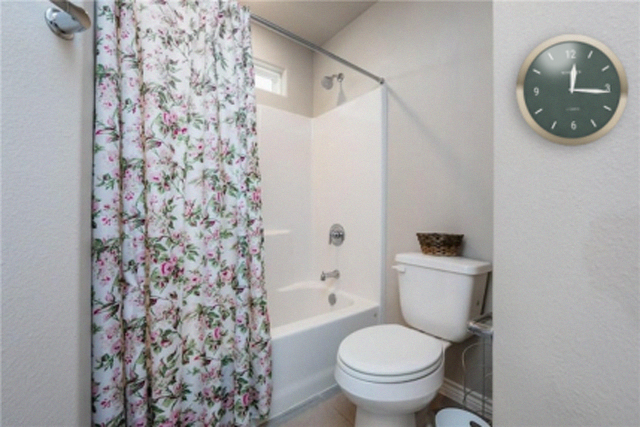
12:16
